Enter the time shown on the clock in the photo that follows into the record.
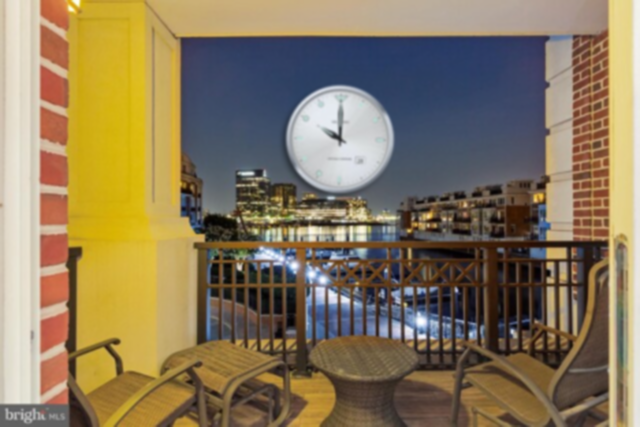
10:00
